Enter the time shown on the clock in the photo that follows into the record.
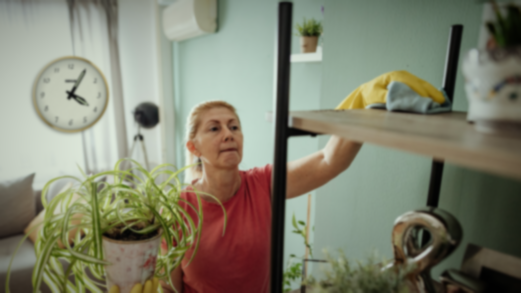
4:05
